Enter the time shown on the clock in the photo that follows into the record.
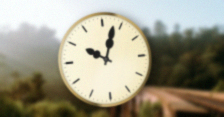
10:03
